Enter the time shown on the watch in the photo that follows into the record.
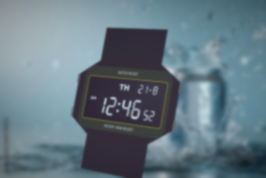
12:46
